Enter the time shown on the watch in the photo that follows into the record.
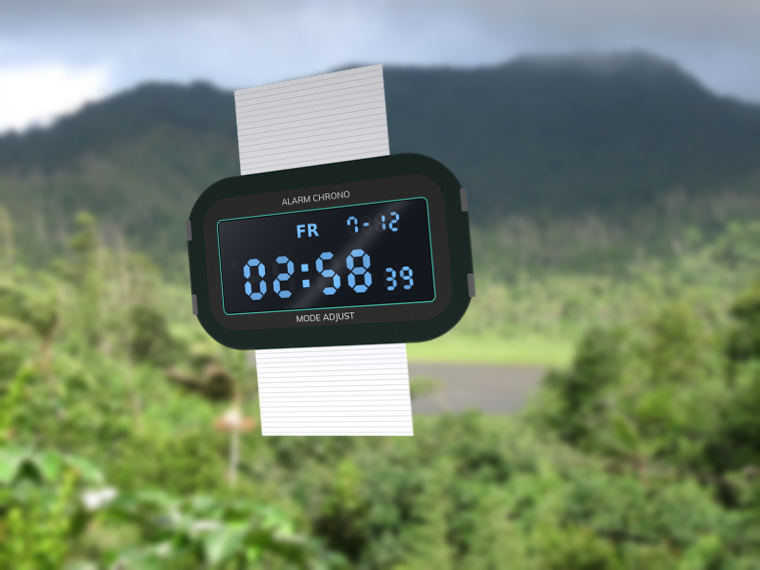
2:58:39
